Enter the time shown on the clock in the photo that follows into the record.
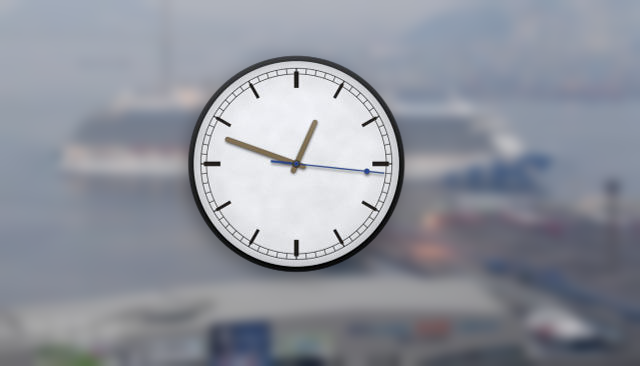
12:48:16
